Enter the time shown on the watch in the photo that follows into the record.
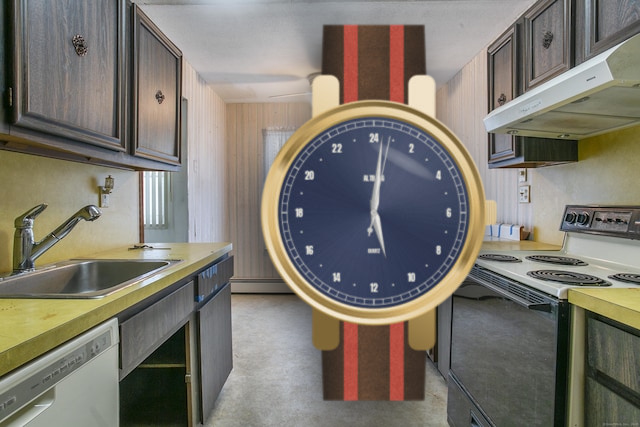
11:01:02
